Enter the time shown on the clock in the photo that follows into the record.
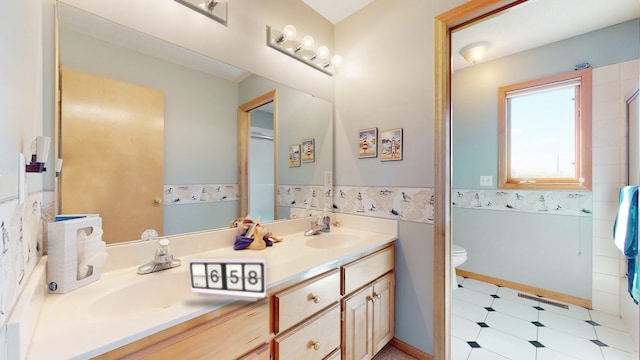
6:58
